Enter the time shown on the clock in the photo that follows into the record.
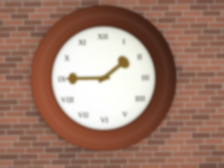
1:45
